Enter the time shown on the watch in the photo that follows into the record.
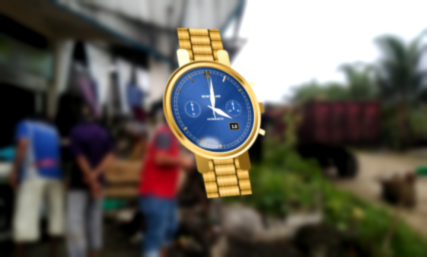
4:01
